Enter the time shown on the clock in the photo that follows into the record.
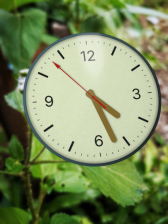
4:26:53
